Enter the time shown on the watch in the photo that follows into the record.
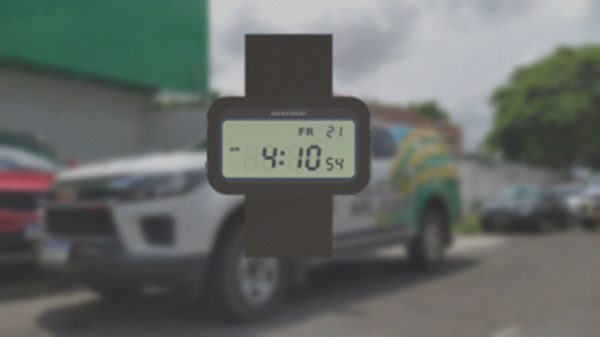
4:10:54
